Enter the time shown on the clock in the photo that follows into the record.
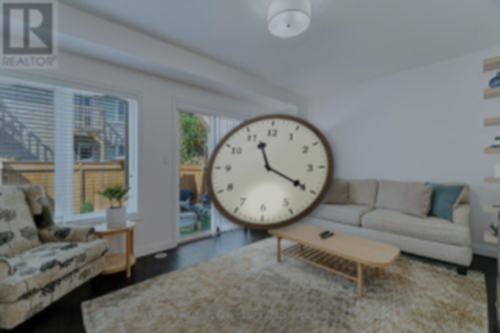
11:20
